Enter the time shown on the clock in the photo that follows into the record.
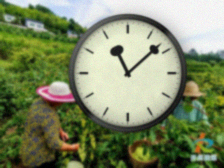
11:08
